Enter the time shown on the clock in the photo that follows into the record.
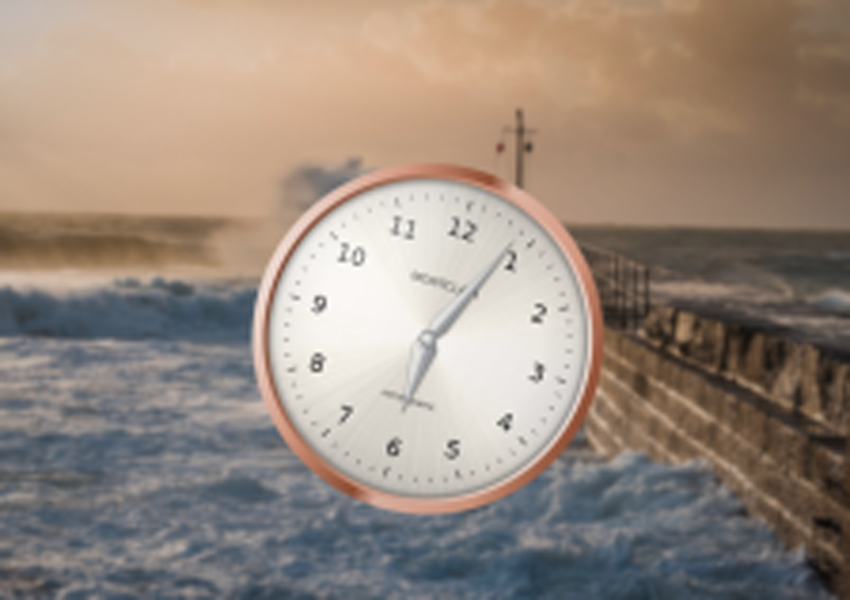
6:04
